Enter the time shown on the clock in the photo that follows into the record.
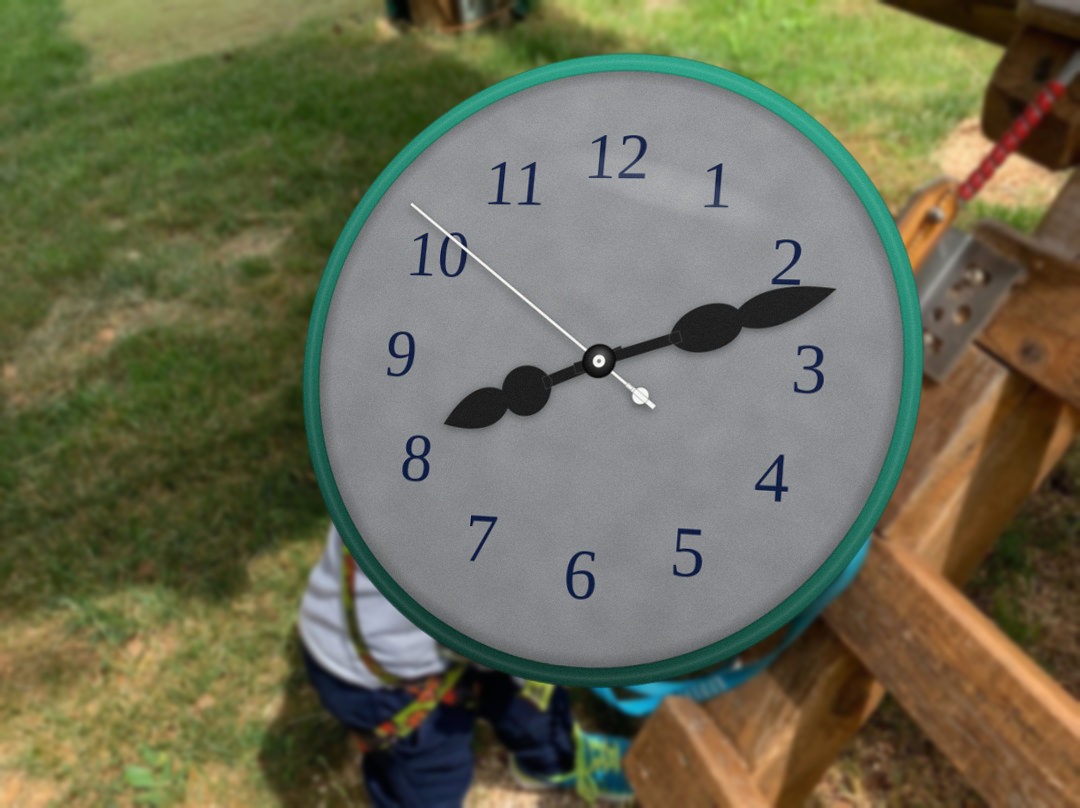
8:11:51
